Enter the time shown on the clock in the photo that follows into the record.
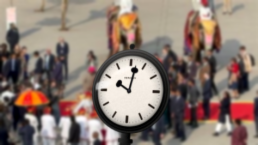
10:02
